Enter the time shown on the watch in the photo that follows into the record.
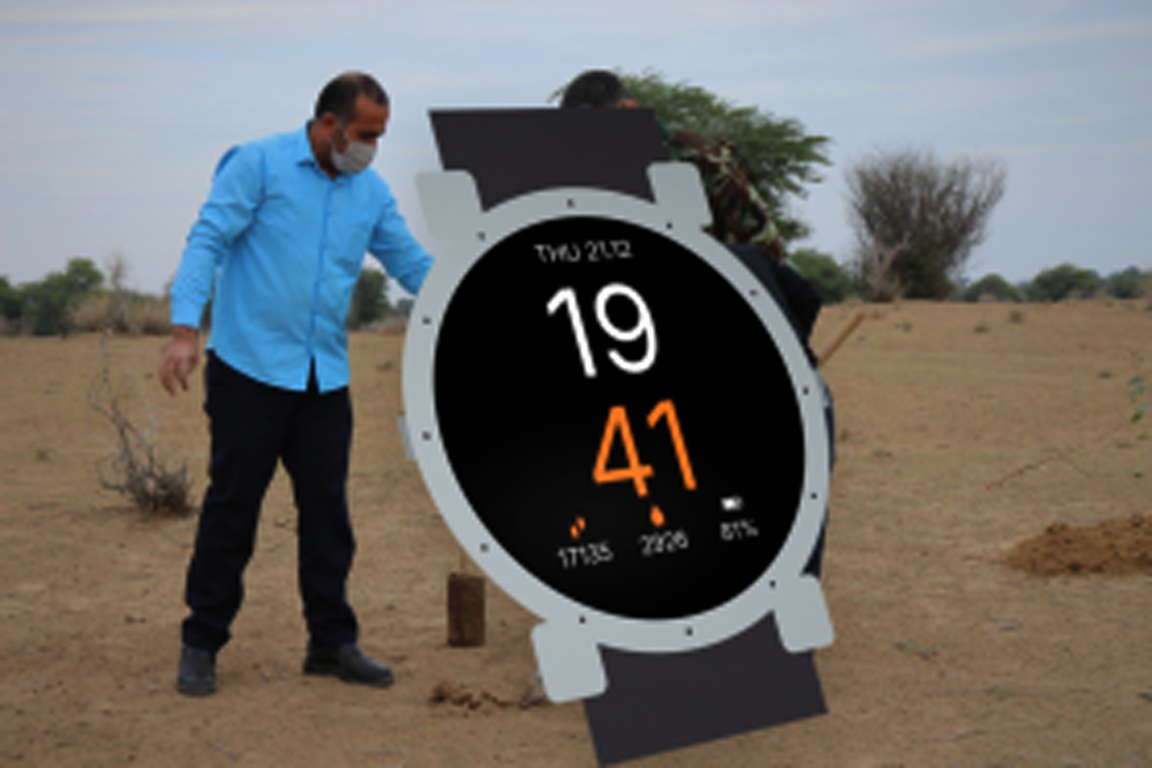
19:41
